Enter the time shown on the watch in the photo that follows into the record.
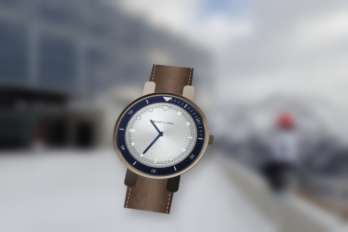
10:35
